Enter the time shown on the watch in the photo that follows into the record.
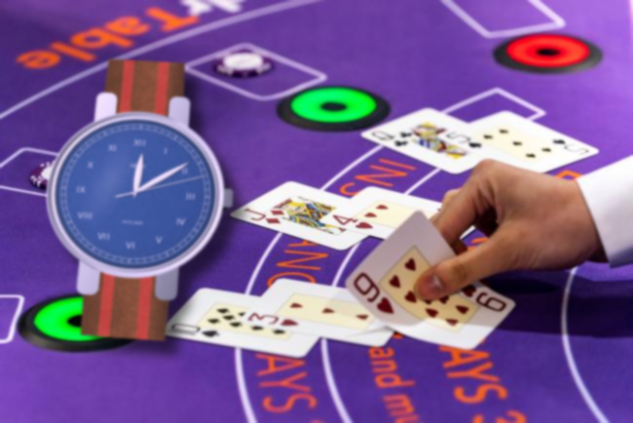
12:09:12
